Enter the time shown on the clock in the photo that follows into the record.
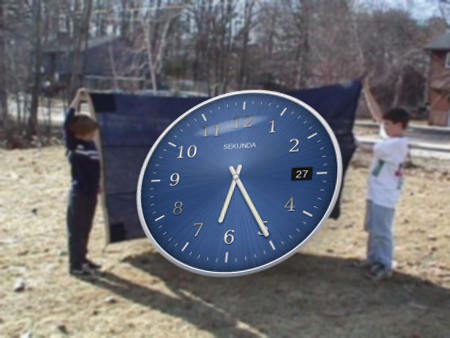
6:25
